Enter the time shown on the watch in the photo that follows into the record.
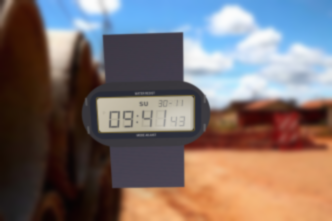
9:41:43
